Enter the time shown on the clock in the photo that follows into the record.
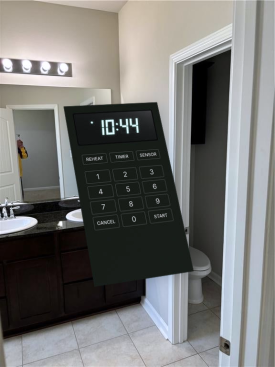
10:44
